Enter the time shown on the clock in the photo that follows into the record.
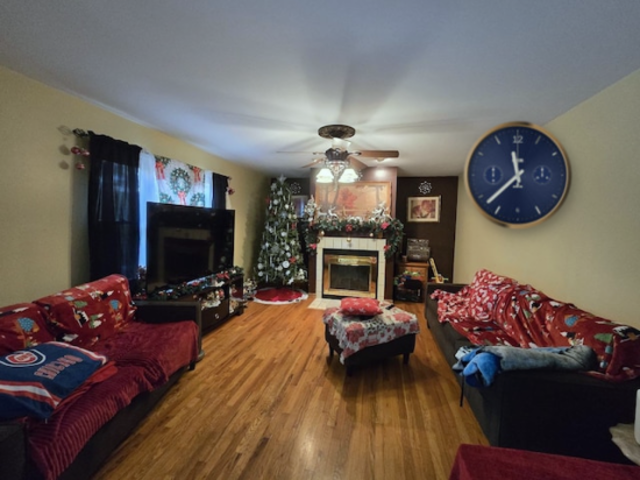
11:38
